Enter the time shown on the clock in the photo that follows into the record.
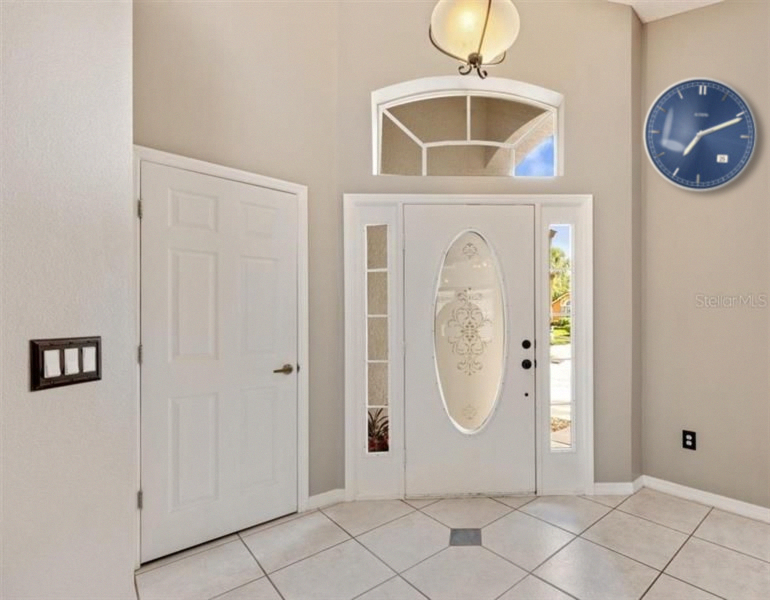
7:11
